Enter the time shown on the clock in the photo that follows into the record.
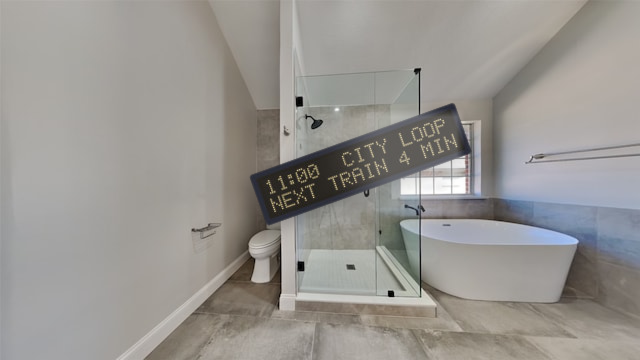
11:00
